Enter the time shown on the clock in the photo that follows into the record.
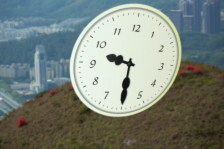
9:30
